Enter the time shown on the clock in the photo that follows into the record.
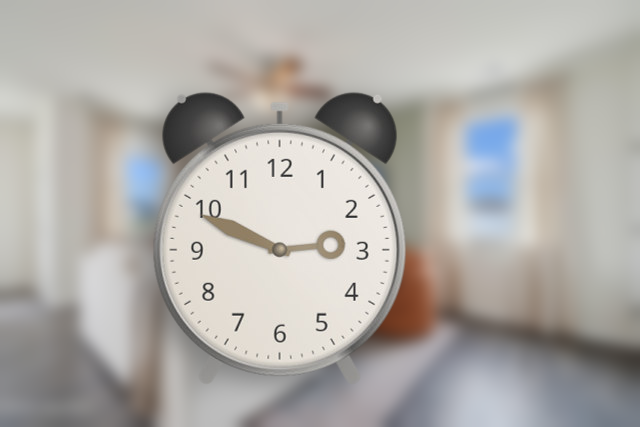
2:49
